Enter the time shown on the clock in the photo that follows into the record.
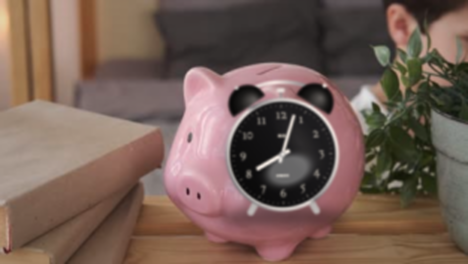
8:03
